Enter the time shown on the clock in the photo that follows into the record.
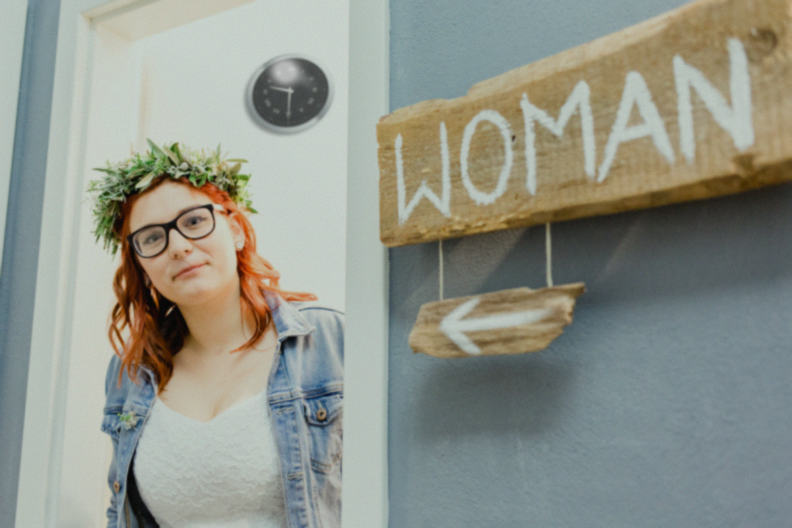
9:30
